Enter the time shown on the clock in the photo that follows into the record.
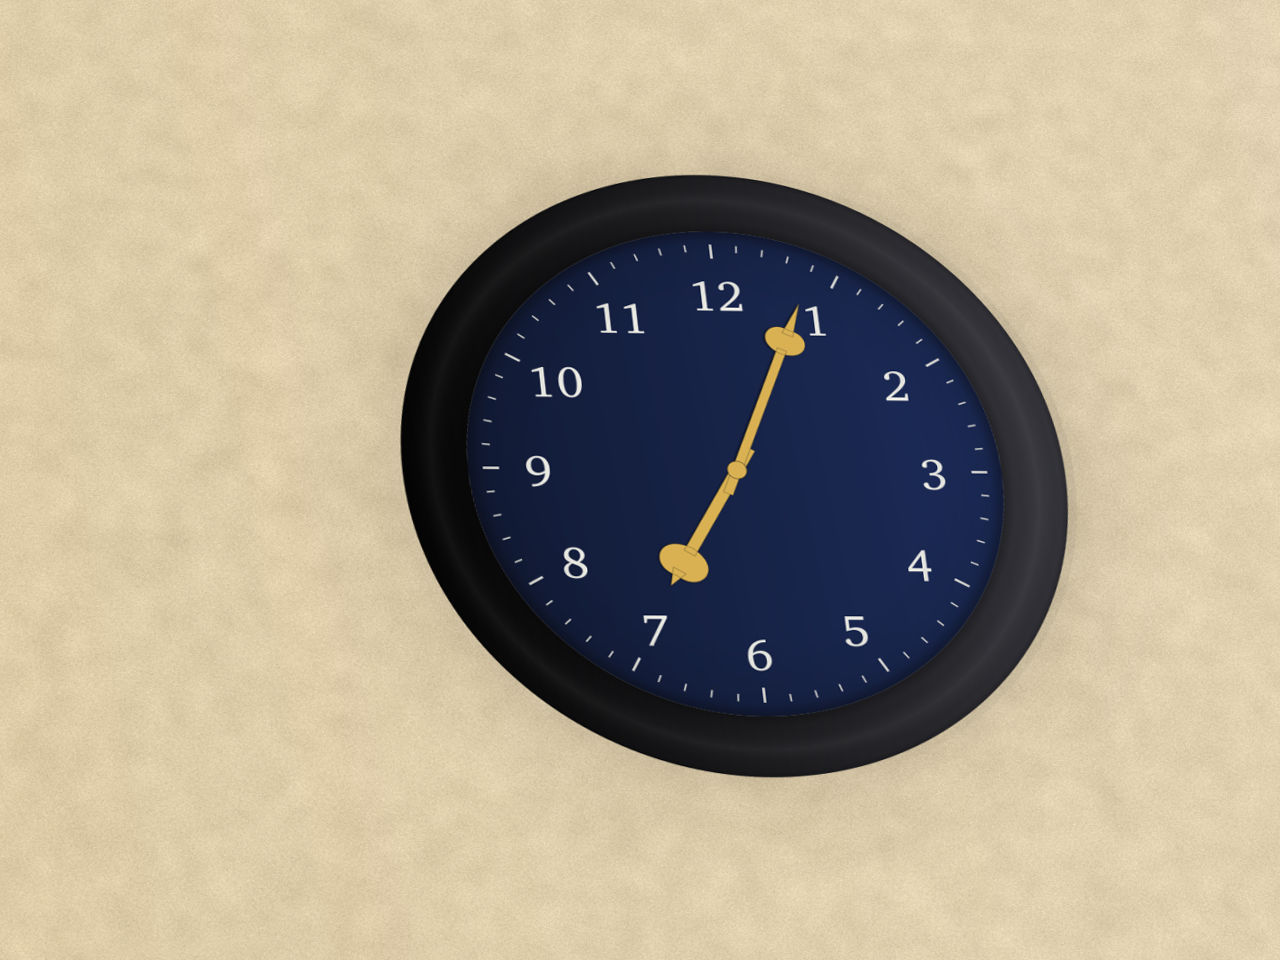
7:04
